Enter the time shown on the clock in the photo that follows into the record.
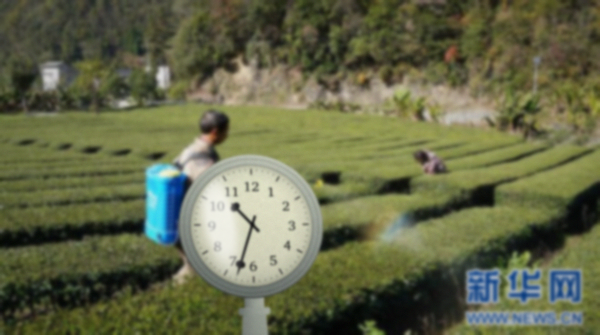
10:33
